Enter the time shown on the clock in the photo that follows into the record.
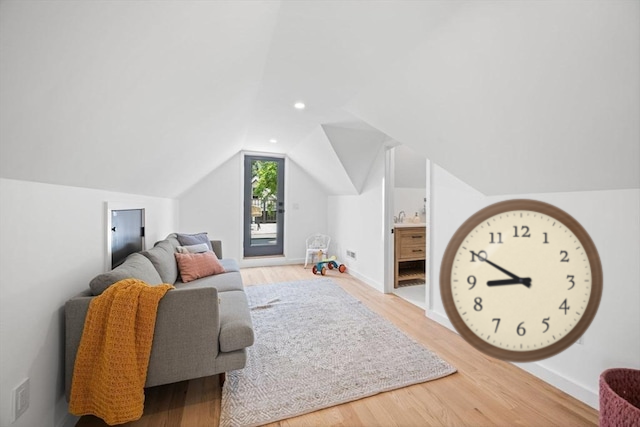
8:50
